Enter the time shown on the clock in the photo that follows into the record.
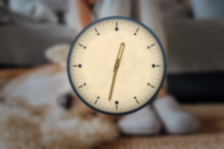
12:32
